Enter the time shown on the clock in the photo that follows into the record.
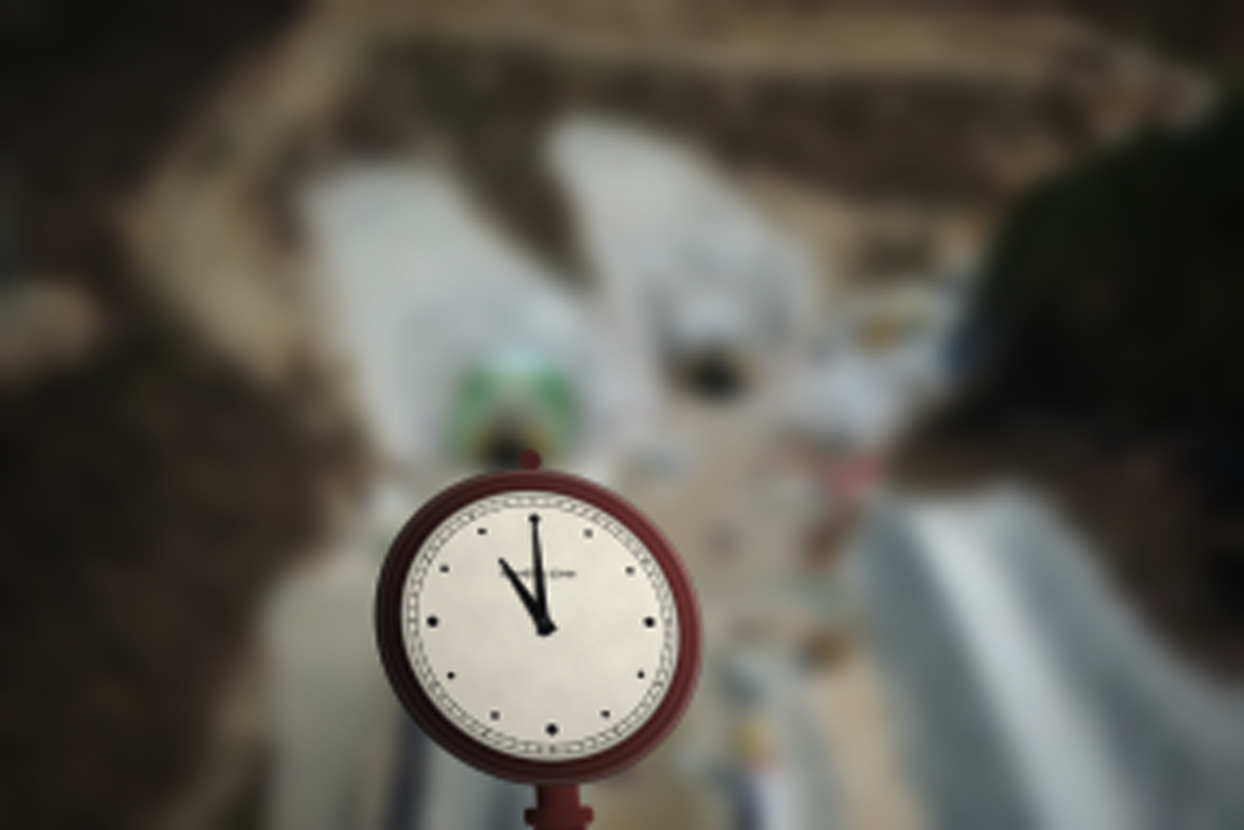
11:00
